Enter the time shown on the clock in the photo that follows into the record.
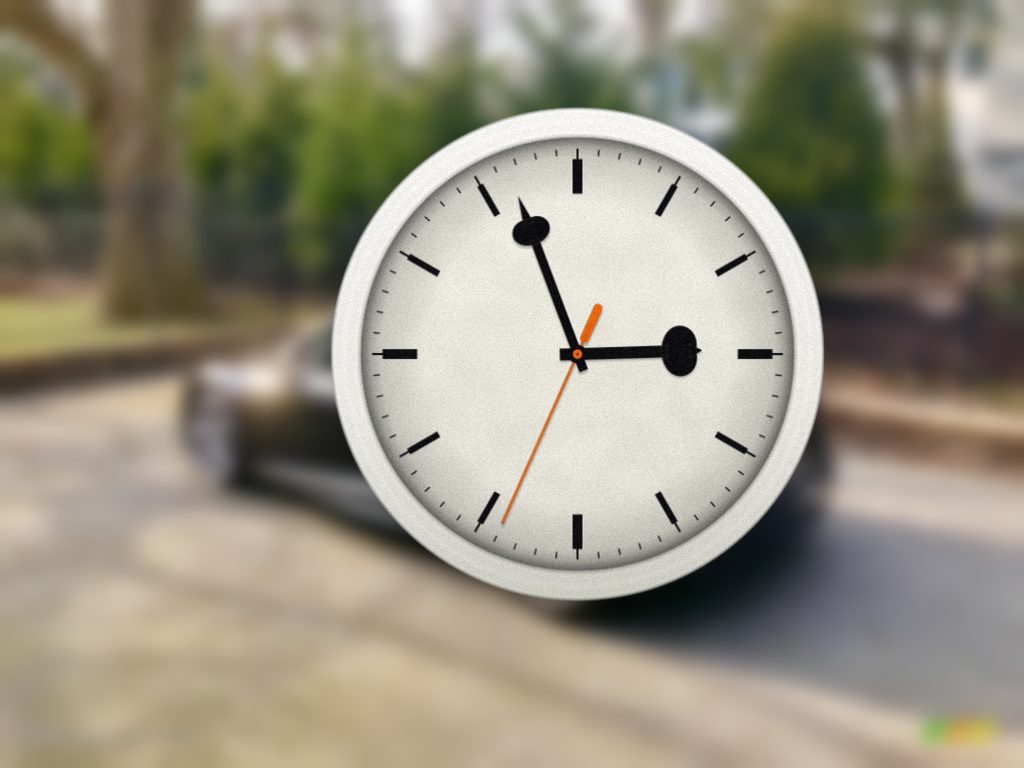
2:56:34
